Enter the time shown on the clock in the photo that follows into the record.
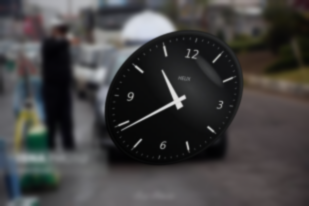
10:39
